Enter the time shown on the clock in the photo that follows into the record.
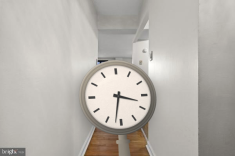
3:32
